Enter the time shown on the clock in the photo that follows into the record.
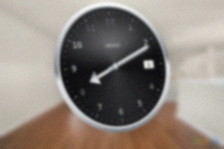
8:11
